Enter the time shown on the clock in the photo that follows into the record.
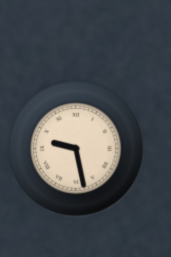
9:28
